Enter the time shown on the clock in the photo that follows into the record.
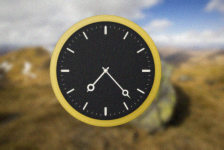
7:23
